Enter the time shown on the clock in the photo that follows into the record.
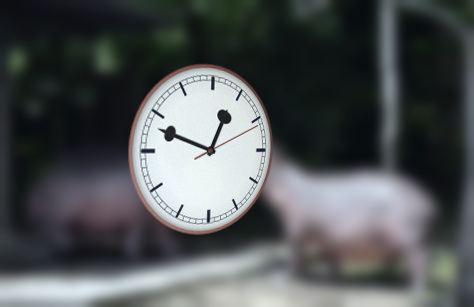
12:48:11
